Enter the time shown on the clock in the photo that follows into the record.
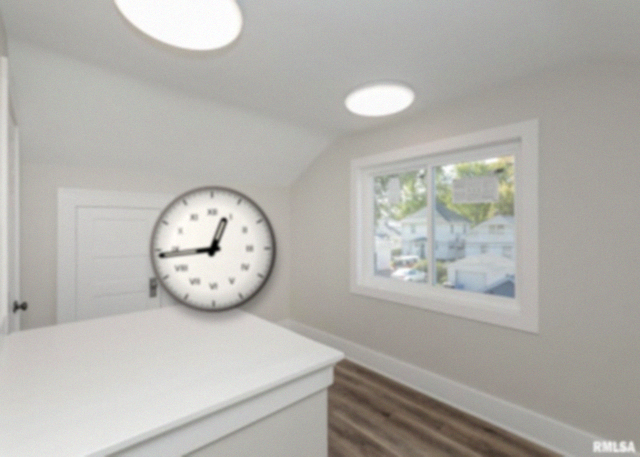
12:44
